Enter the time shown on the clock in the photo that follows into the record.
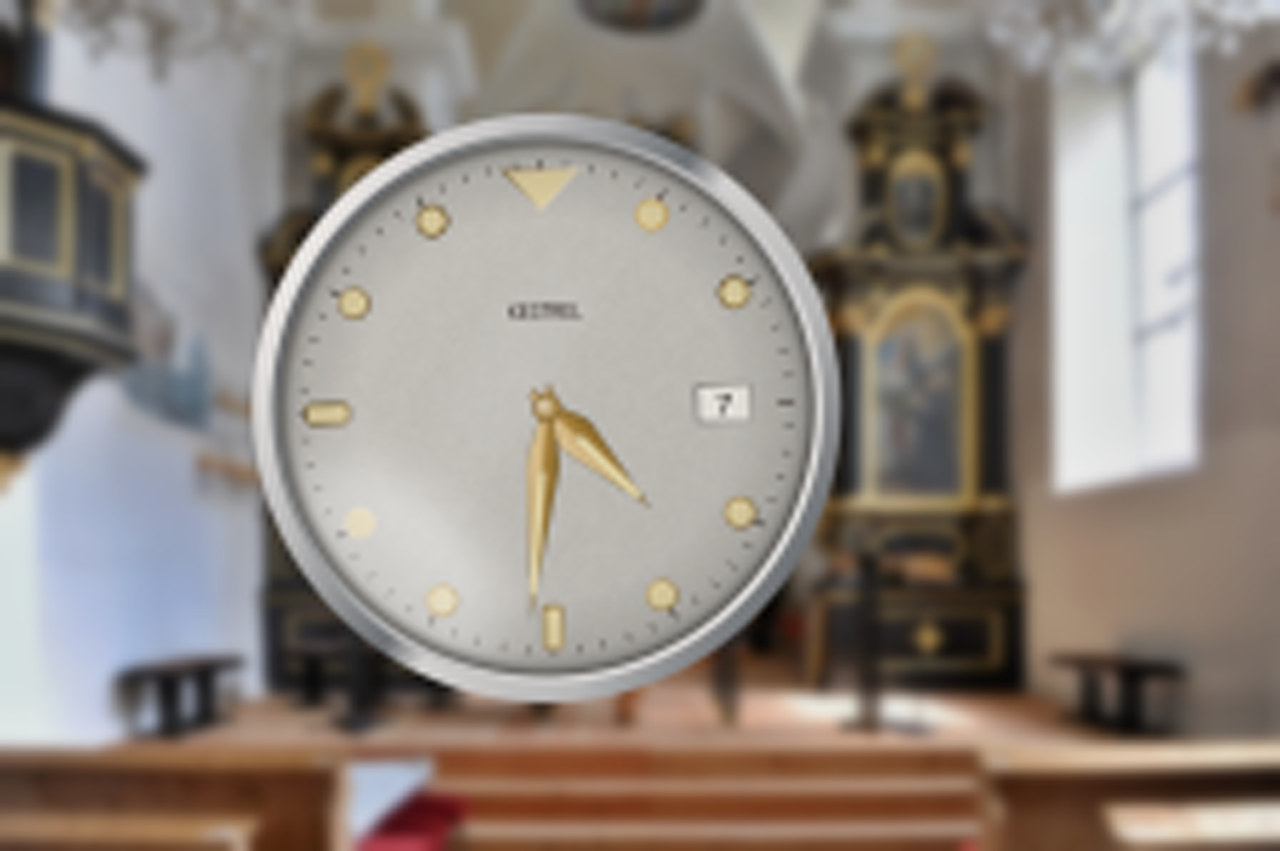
4:31
